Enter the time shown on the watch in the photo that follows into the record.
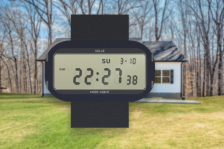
22:27:38
